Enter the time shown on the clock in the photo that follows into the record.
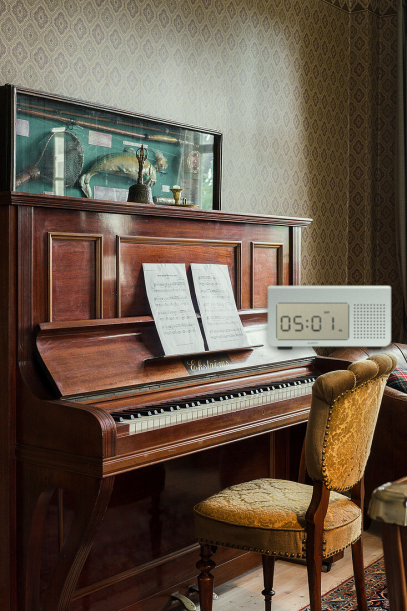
5:01
